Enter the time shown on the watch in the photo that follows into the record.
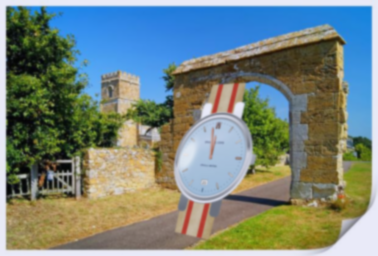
11:58
